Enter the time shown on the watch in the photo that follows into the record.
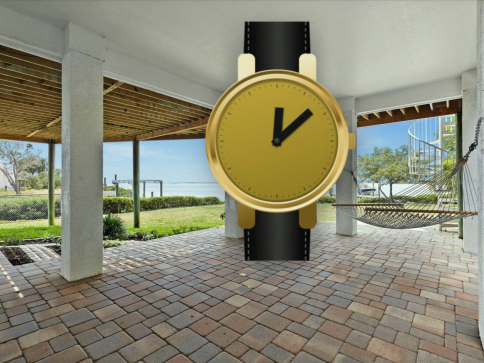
12:08
